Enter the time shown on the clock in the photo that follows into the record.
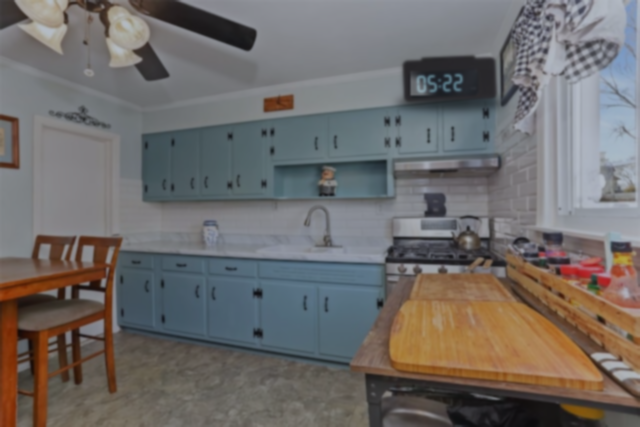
5:22
